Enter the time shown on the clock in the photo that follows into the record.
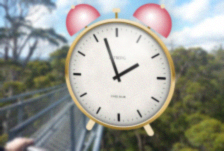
1:57
